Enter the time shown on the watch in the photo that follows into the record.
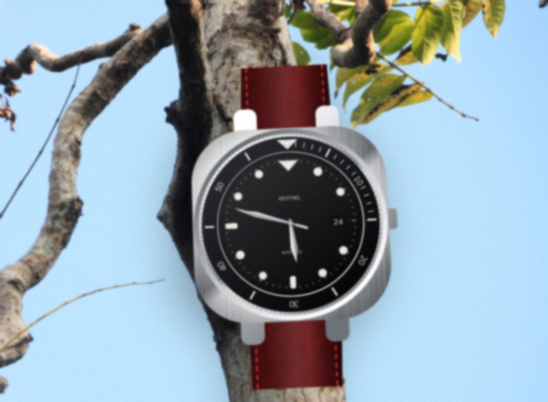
5:47:48
